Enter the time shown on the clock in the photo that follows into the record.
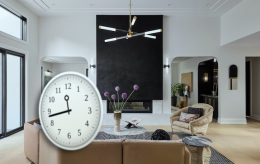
11:43
